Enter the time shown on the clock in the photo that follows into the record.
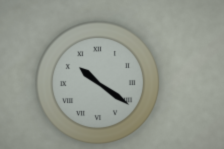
10:21
